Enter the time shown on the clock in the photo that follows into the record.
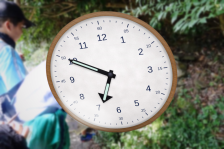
6:50
